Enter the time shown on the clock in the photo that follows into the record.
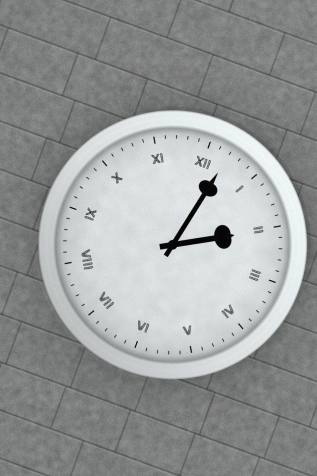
2:02
